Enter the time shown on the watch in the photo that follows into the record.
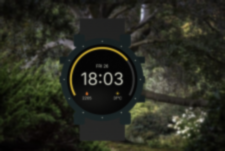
18:03
